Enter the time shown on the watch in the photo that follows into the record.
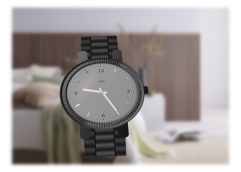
9:25
